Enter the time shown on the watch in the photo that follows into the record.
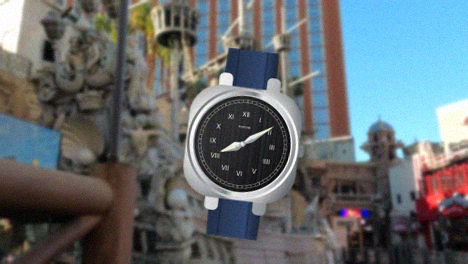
8:09
